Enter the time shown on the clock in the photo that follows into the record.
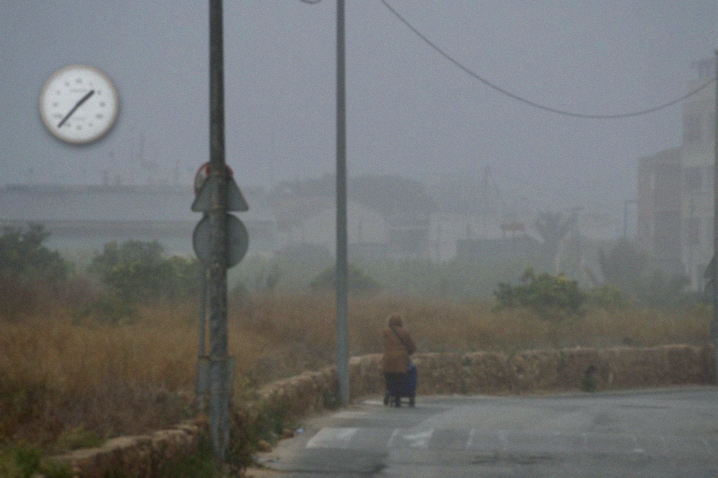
1:37
